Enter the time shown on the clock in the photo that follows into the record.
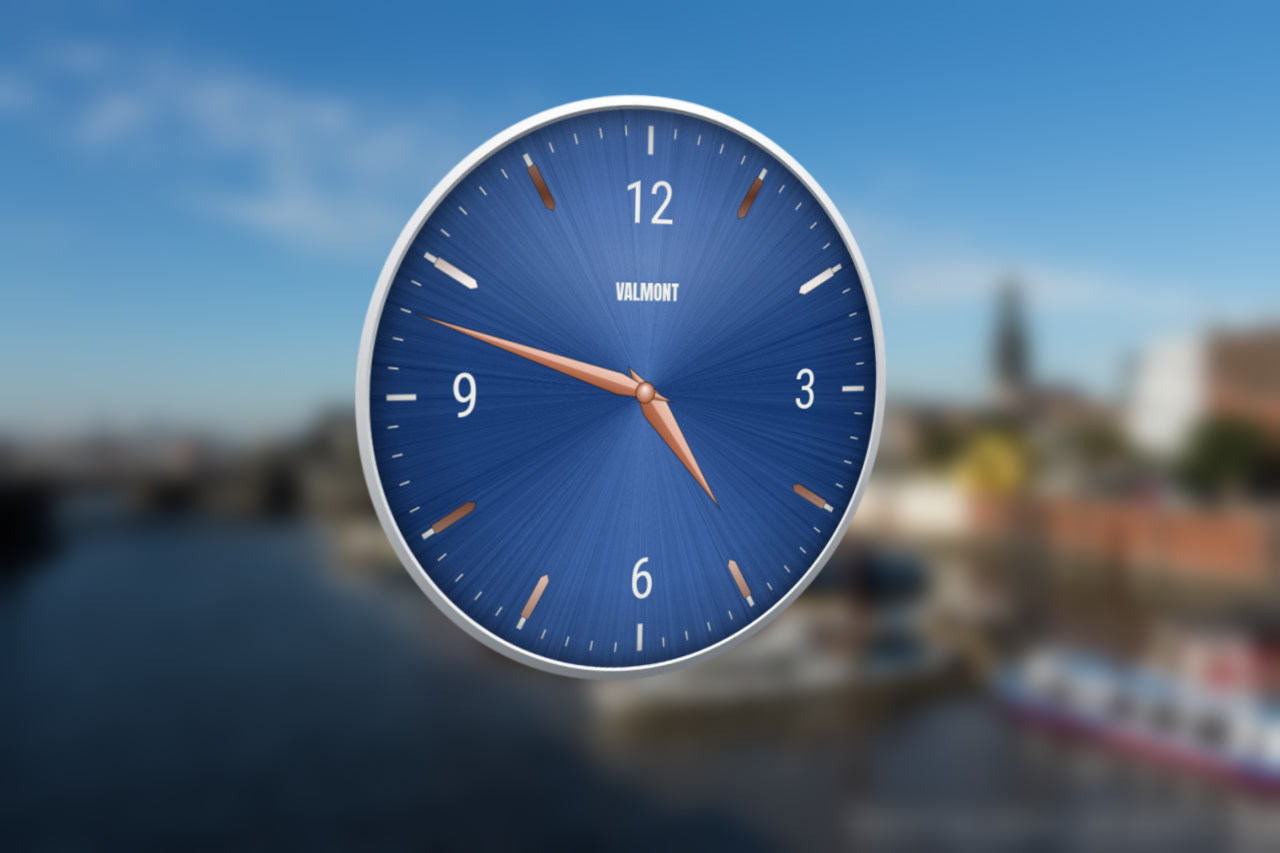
4:48
